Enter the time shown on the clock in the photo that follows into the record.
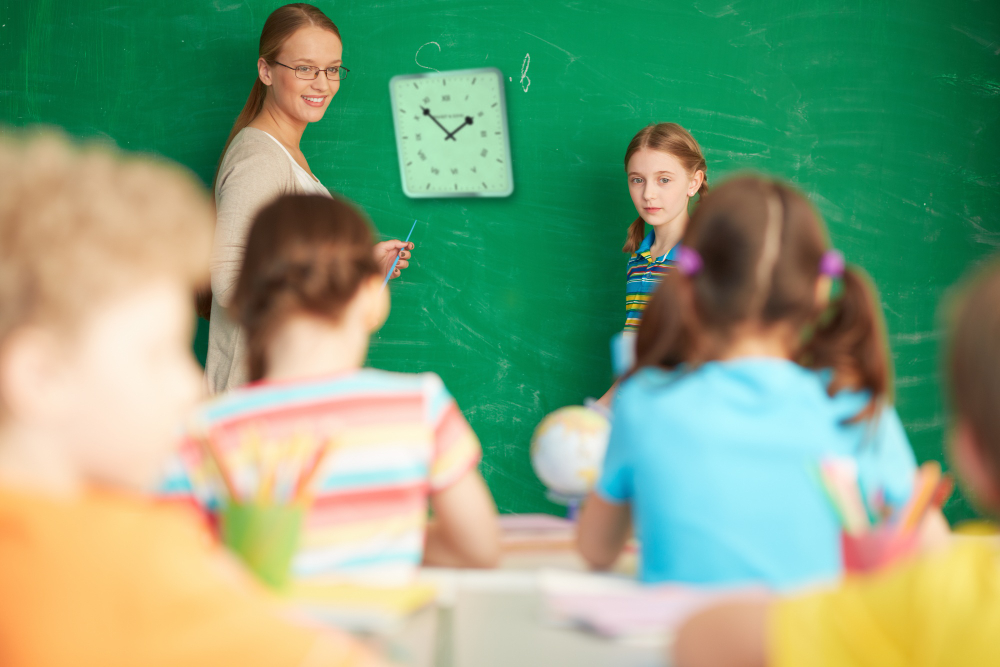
1:53
